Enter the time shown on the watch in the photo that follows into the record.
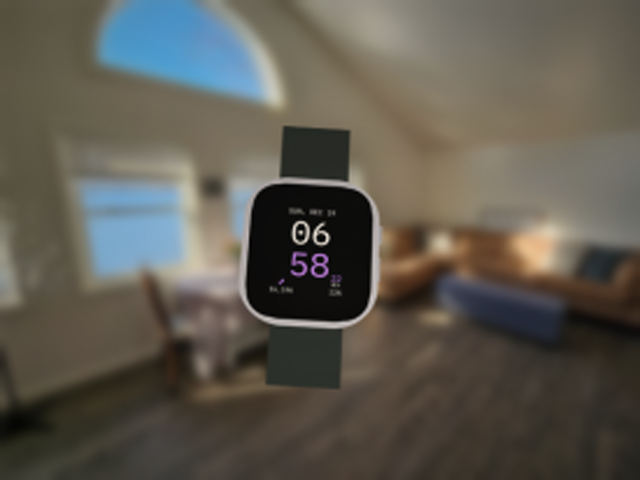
6:58
